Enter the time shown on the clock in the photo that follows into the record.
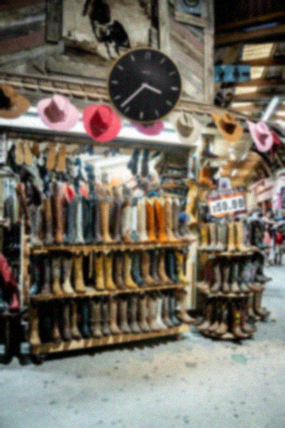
3:37
